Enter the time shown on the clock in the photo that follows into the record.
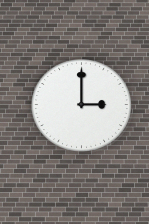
3:00
